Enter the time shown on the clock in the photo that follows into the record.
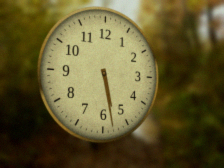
5:28
